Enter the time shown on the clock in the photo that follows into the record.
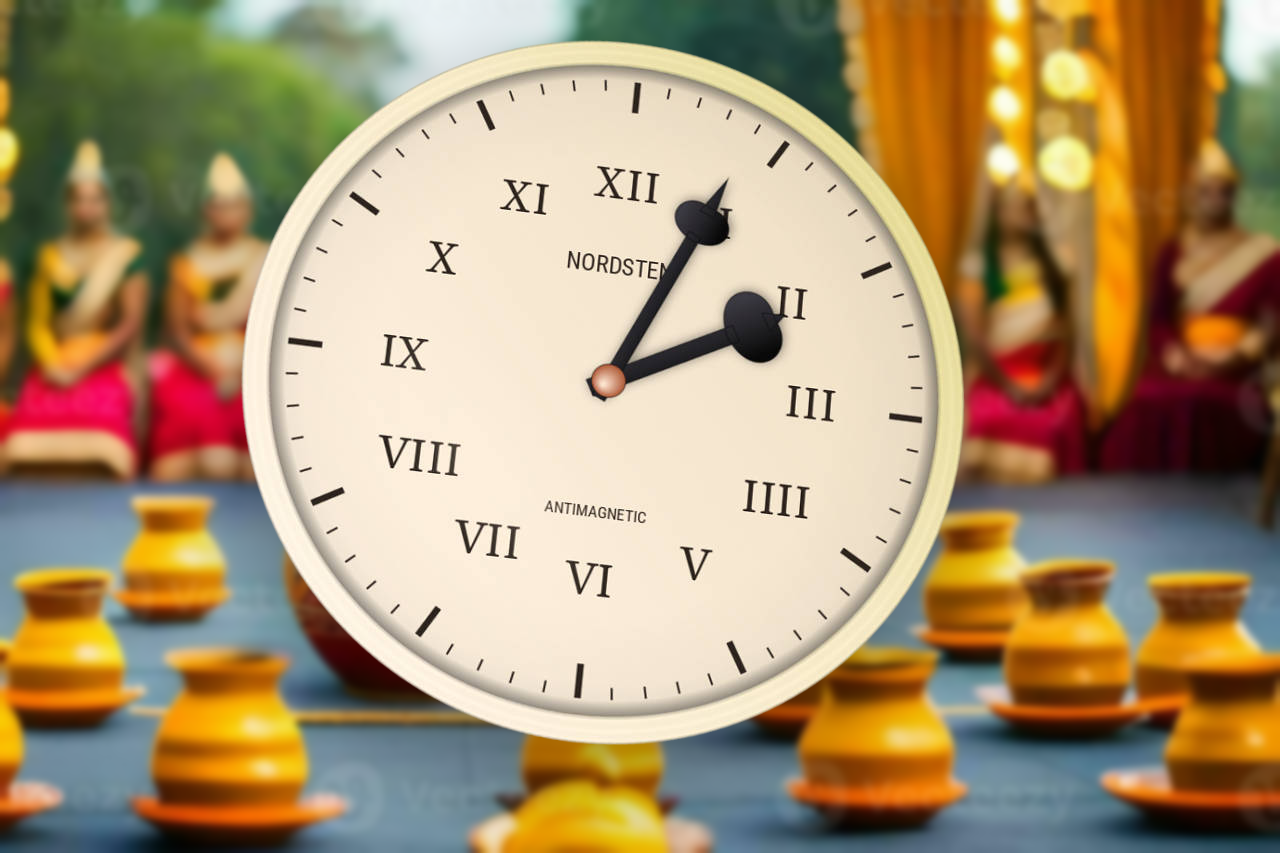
2:04
